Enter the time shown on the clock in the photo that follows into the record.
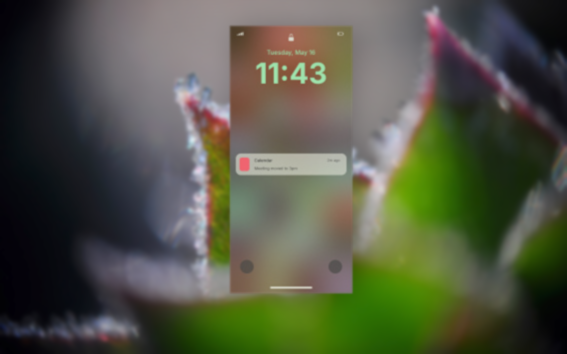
11:43
